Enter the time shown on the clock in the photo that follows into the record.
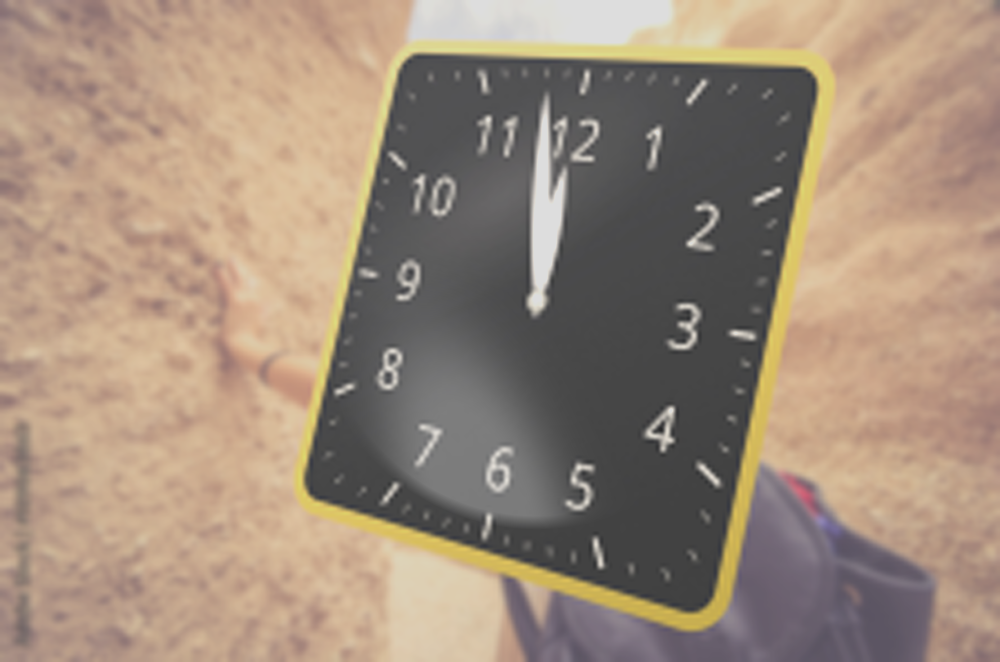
11:58
